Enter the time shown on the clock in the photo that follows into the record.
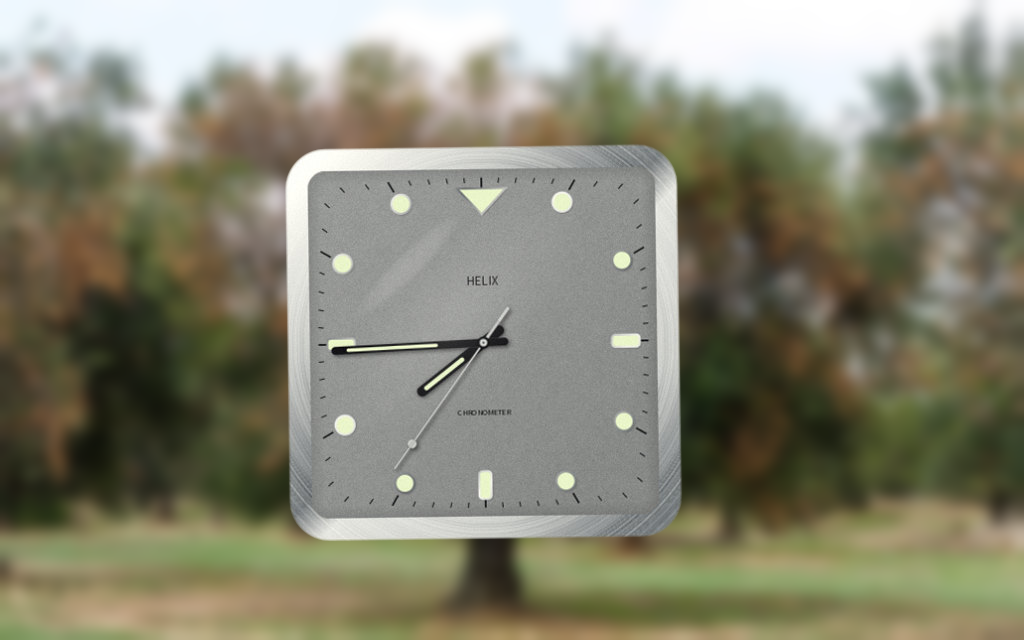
7:44:36
